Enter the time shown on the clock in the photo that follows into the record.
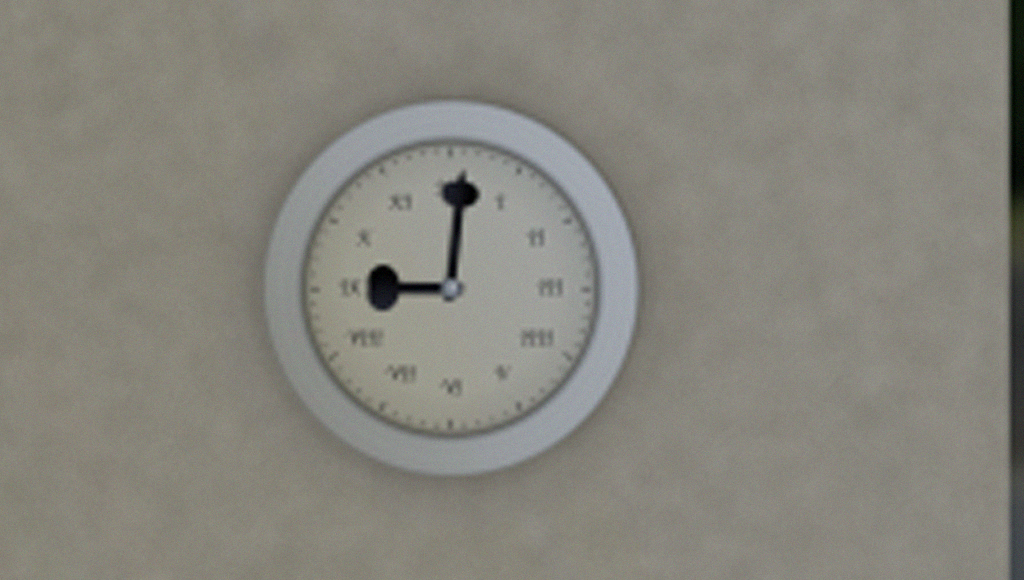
9:01
